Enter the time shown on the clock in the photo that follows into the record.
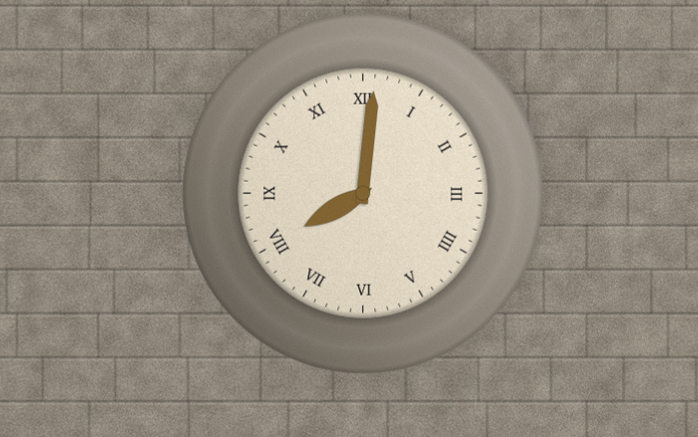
8:01
